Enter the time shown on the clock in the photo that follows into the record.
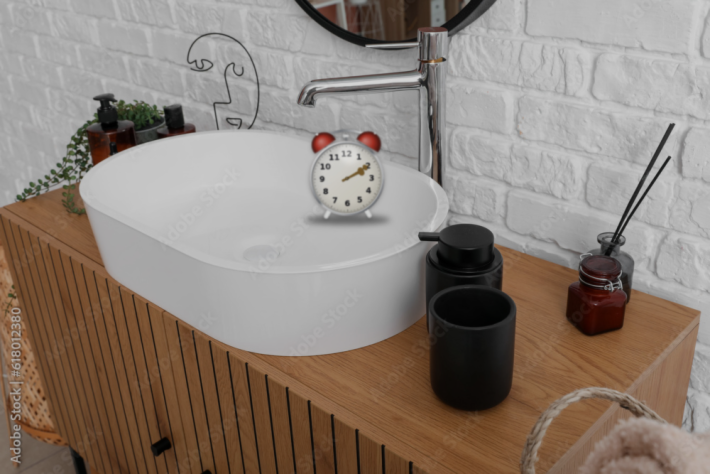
2:10
